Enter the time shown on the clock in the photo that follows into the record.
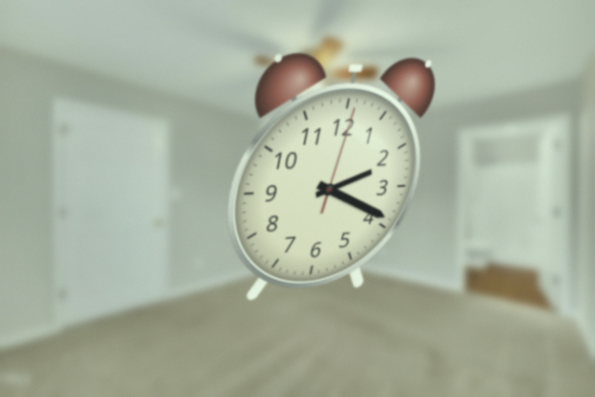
2:19:01
